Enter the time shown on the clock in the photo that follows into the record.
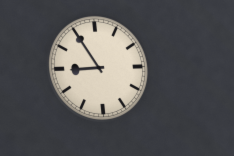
8:55
